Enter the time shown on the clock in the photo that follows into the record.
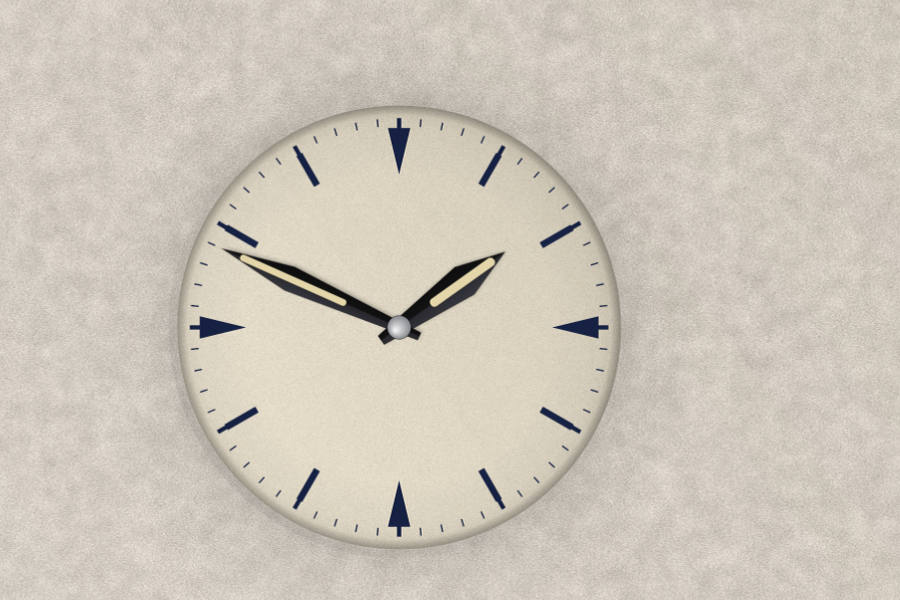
1:49
